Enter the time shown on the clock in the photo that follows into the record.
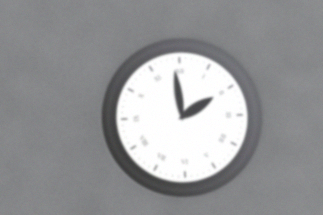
1:59
